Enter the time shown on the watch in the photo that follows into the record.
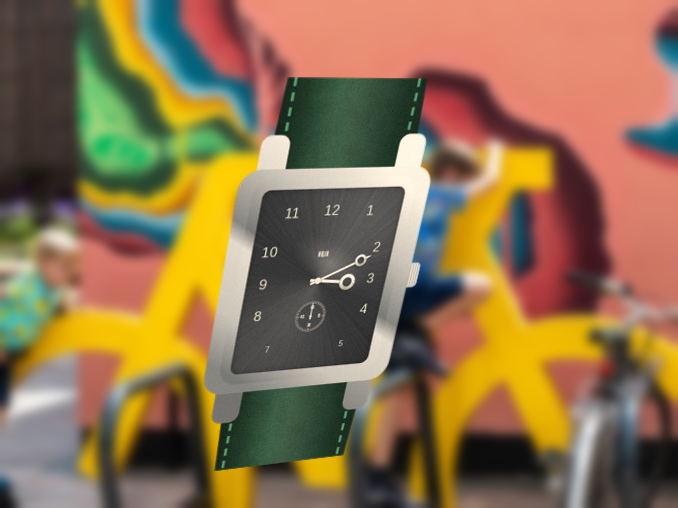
3:11
